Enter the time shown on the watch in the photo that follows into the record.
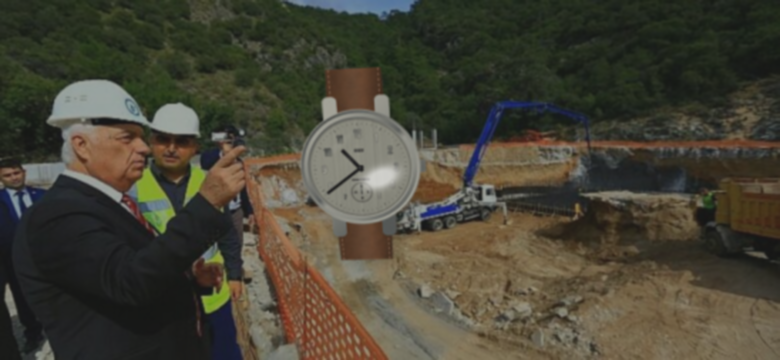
10:39
